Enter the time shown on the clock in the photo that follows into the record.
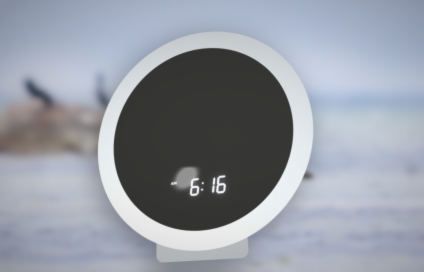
6:16
